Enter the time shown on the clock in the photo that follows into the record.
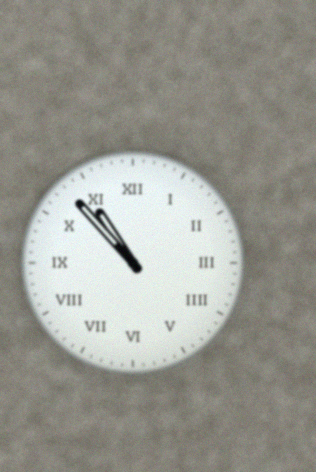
10:53
